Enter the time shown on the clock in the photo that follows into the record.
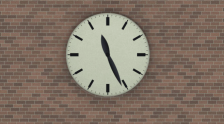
11:26
